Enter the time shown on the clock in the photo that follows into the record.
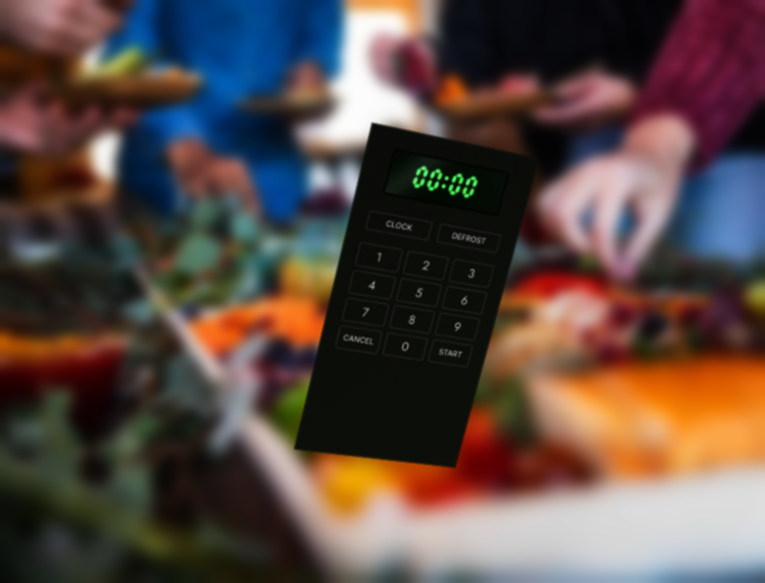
0:00
